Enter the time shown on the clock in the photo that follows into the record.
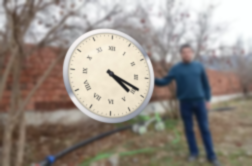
4:19
